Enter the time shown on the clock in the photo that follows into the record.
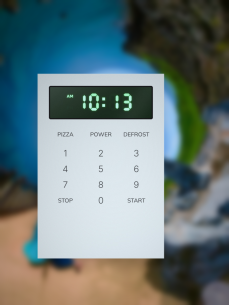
10:13
